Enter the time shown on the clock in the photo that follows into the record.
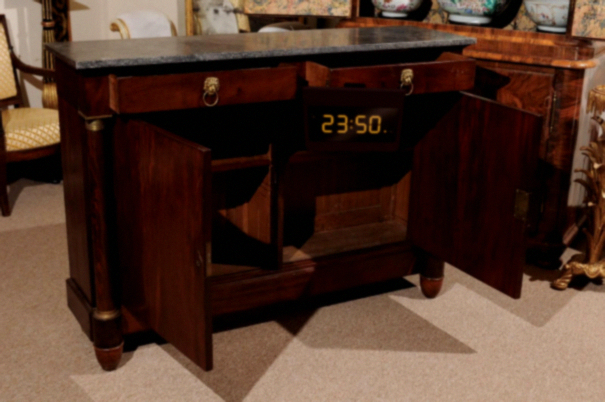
23:50
